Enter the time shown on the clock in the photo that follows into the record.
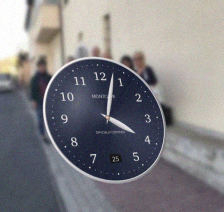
4:03
